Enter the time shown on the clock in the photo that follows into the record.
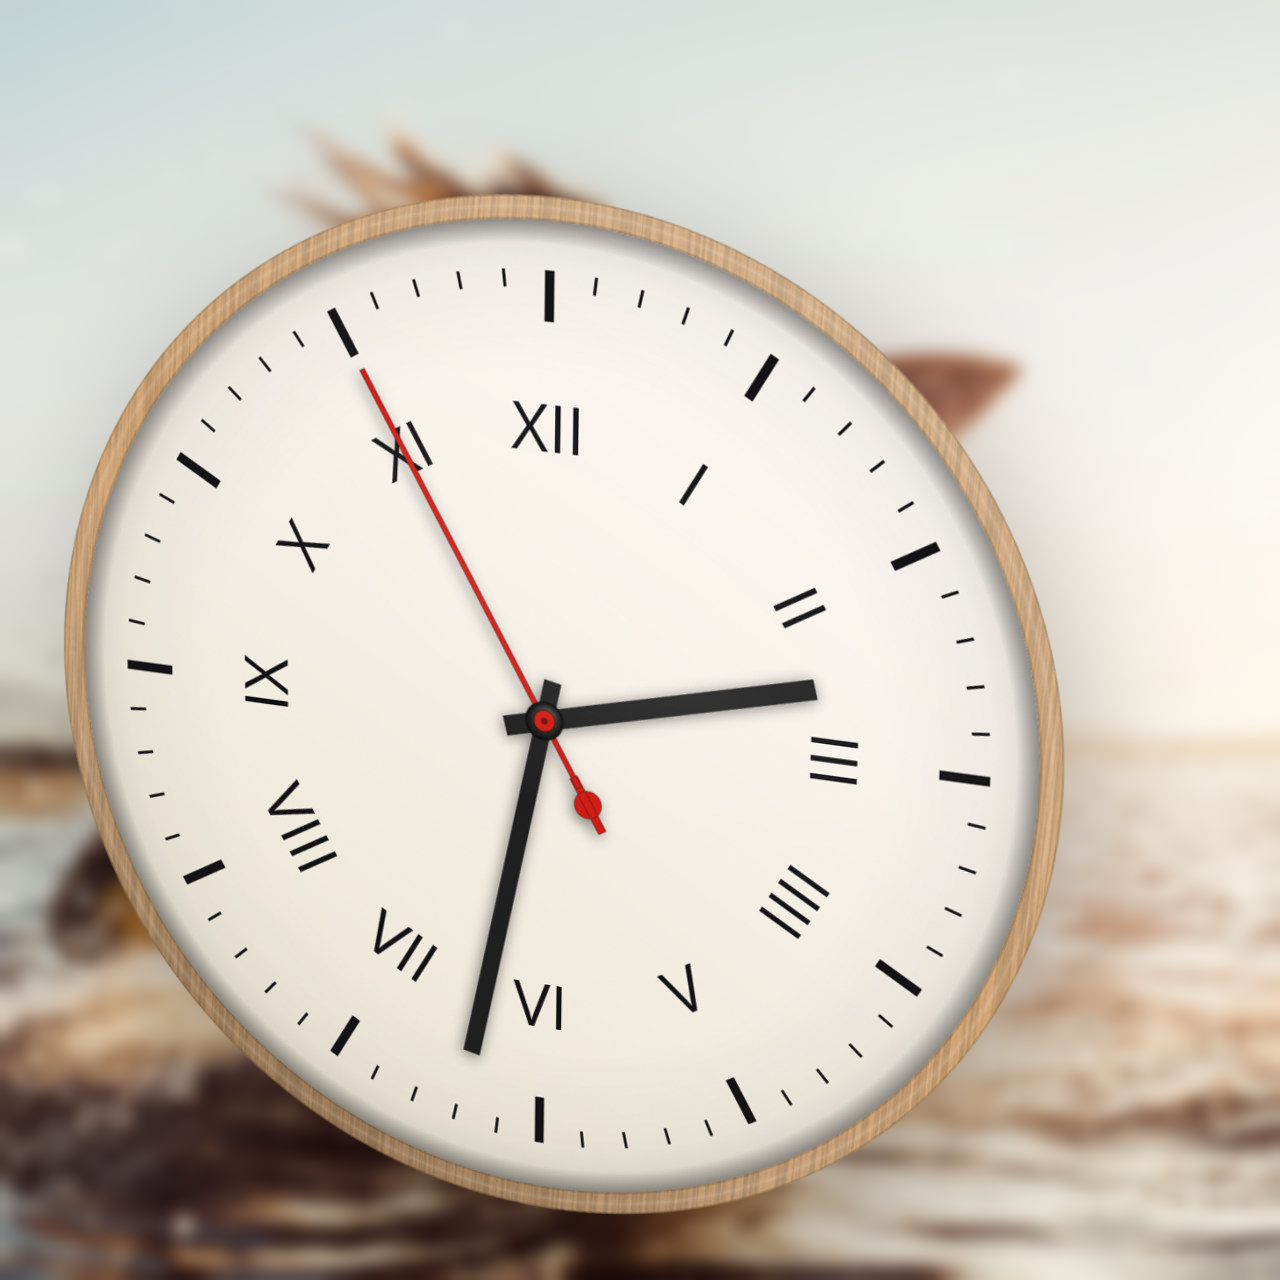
2:31:55
